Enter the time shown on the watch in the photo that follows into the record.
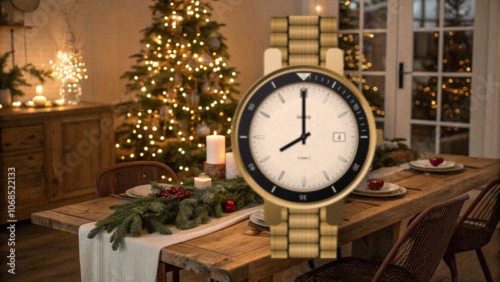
8:00
